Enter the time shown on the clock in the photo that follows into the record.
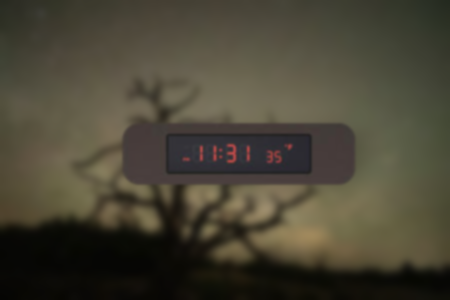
11:31
